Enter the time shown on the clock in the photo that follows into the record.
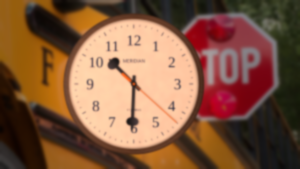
10:30:22
